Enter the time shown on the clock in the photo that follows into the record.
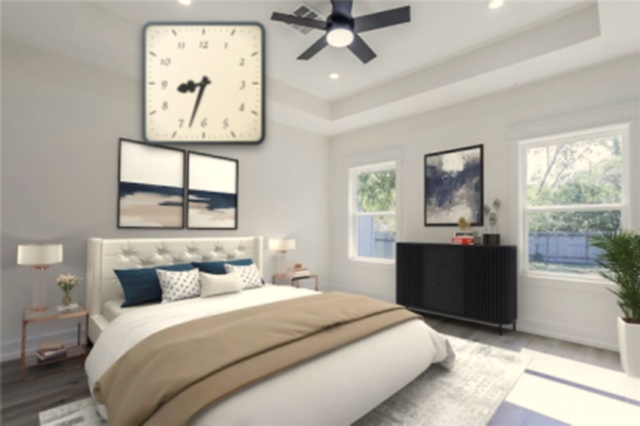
8:33
